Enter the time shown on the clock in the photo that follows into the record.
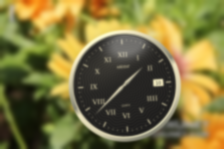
1:38
